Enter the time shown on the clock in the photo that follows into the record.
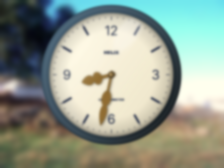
8:32
